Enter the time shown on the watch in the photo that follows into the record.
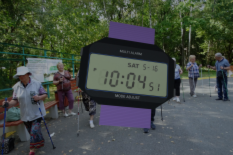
10:04:51
